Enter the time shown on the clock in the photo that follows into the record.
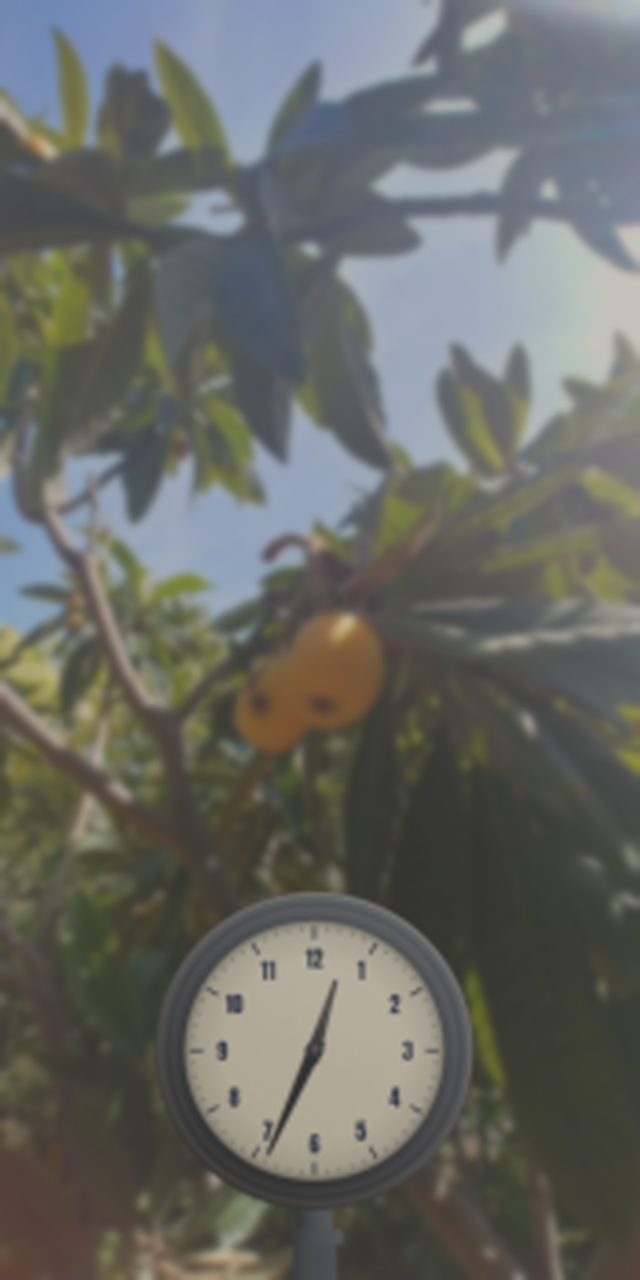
12:34
